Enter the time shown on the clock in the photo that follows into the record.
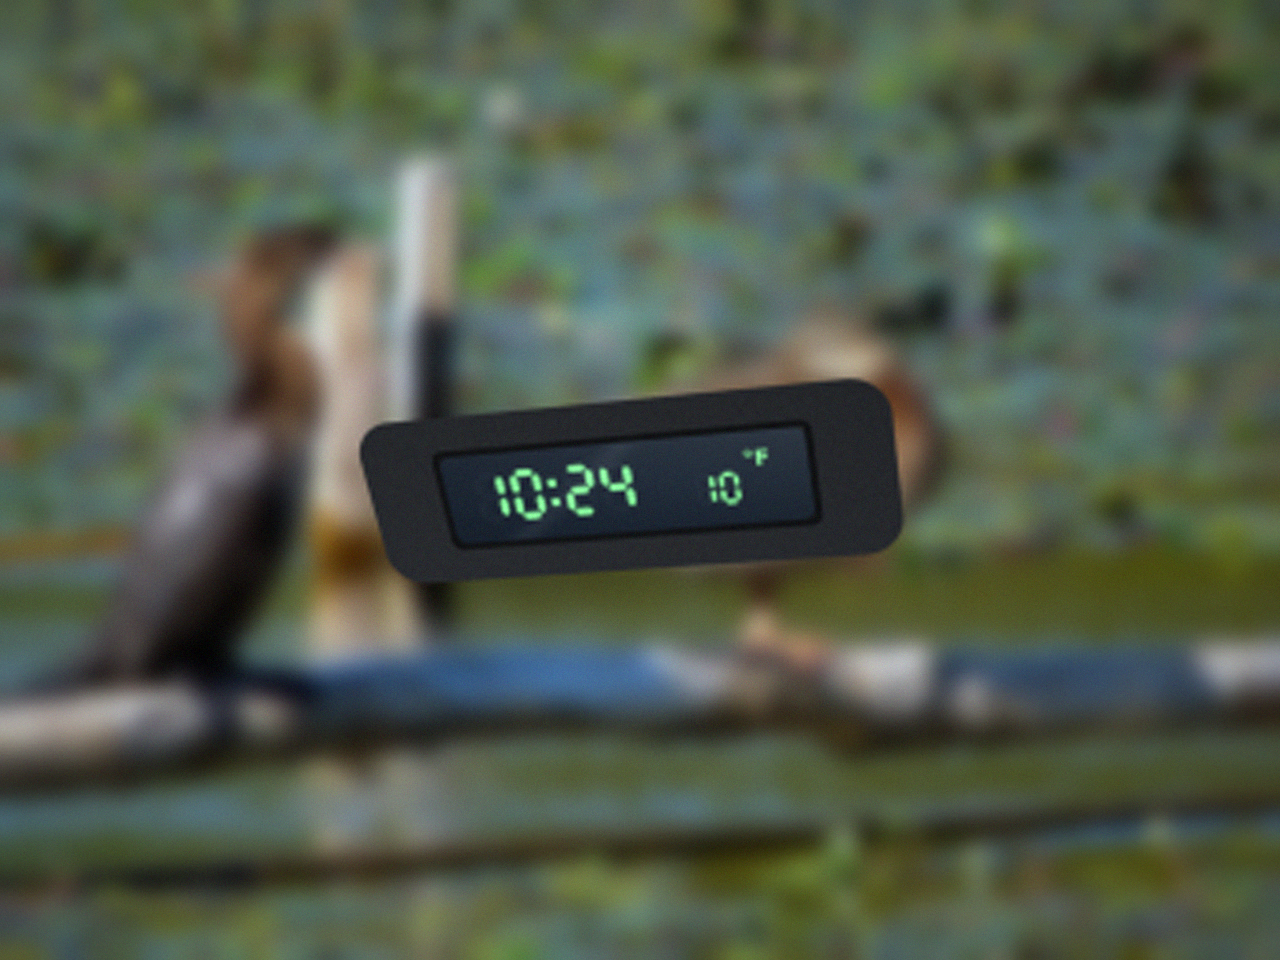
10:24
